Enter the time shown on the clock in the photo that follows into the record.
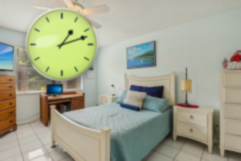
1:12
